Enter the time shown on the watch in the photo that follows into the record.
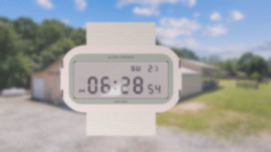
6:28
